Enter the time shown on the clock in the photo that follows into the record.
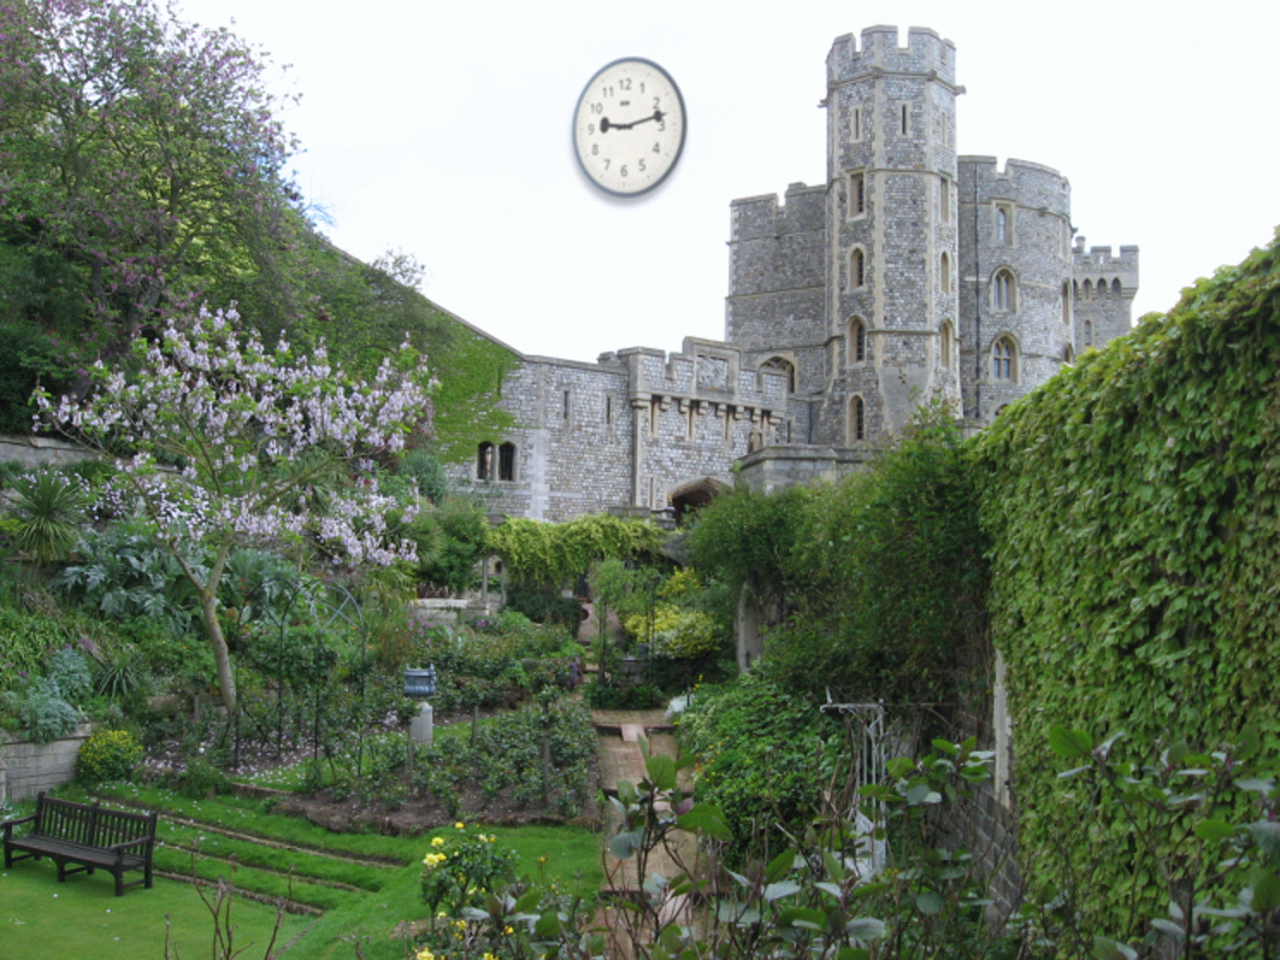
9:13
